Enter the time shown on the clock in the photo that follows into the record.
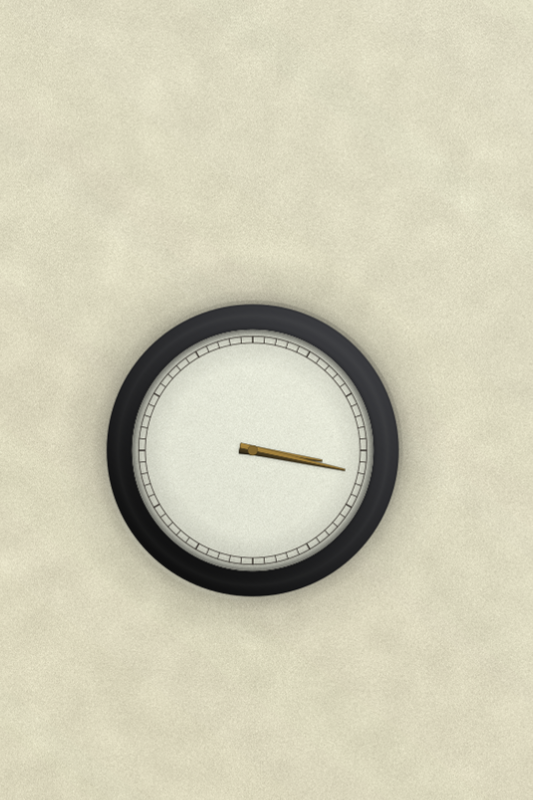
3:17
